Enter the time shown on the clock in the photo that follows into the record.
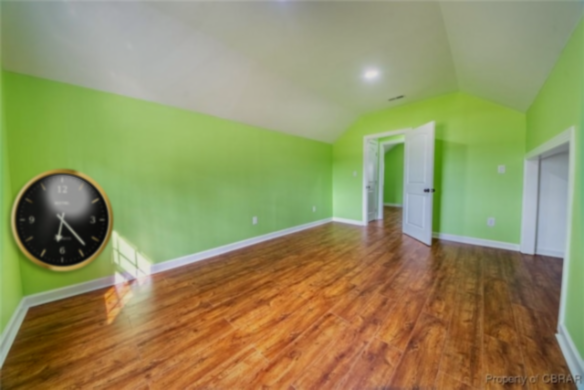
6:23
